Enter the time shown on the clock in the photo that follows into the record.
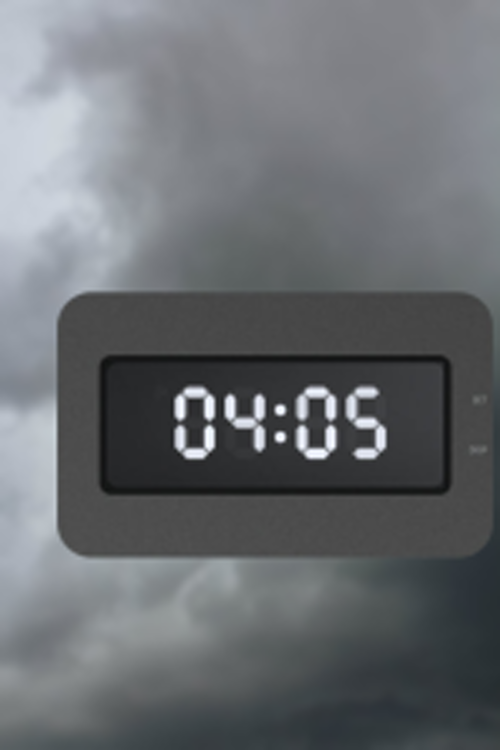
4:05
